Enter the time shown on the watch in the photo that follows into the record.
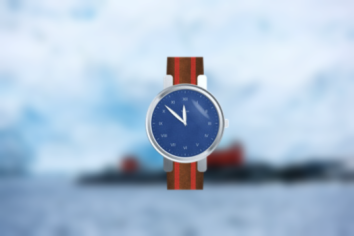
11:52
